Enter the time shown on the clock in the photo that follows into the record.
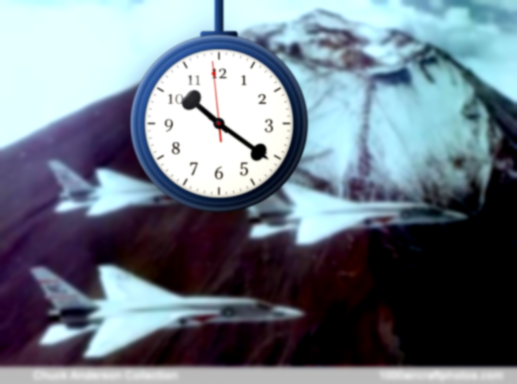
10:20:59
